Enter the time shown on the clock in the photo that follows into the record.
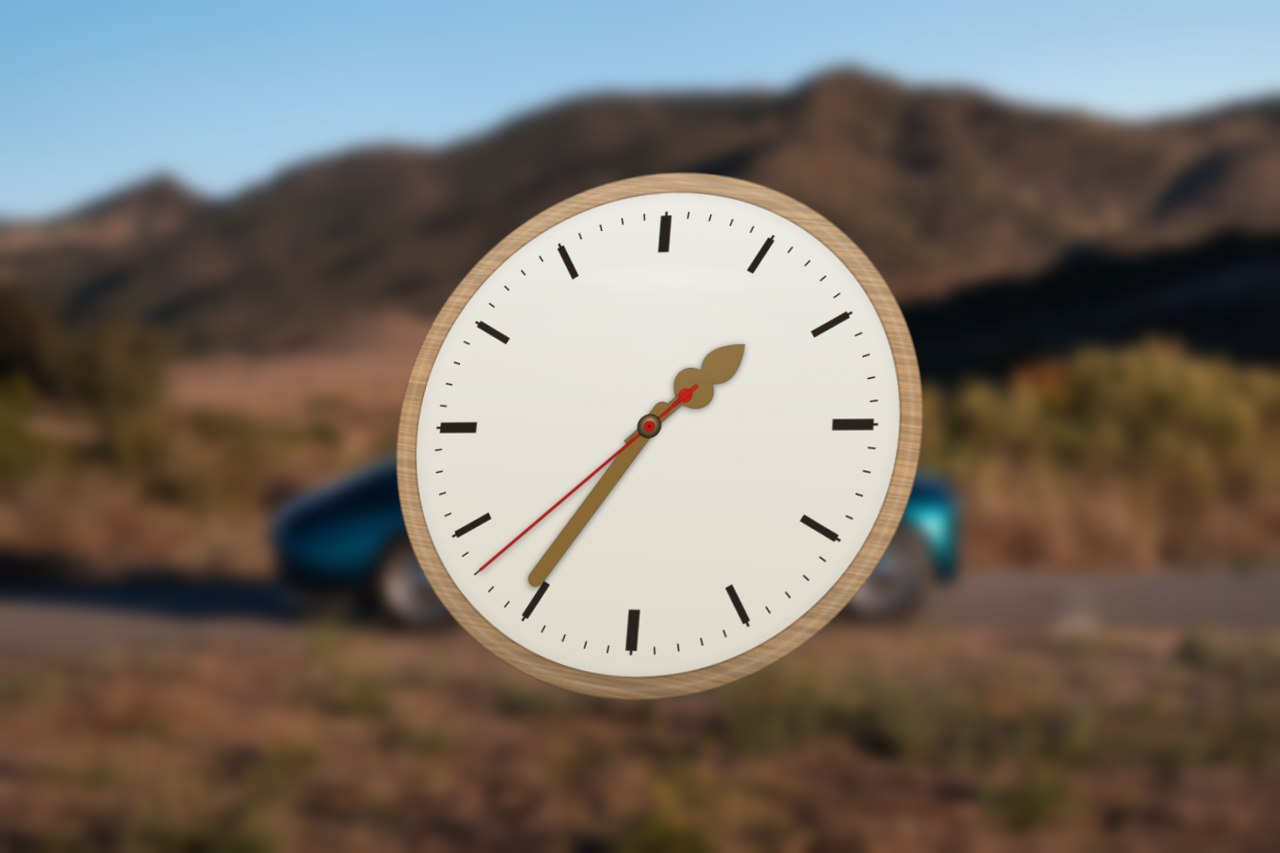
1:35:38
